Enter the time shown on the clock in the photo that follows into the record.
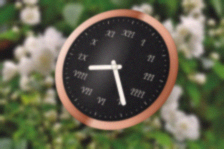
8:24
